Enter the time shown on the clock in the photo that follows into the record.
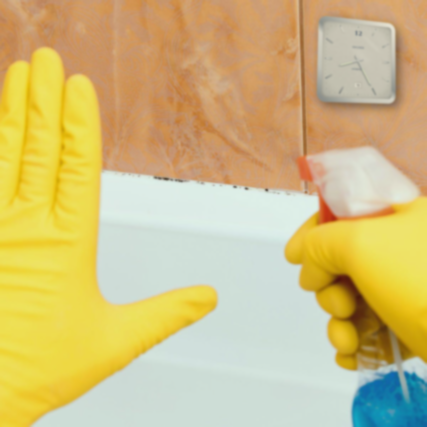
8:25
